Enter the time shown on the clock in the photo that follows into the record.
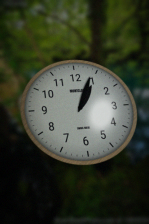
1:04
